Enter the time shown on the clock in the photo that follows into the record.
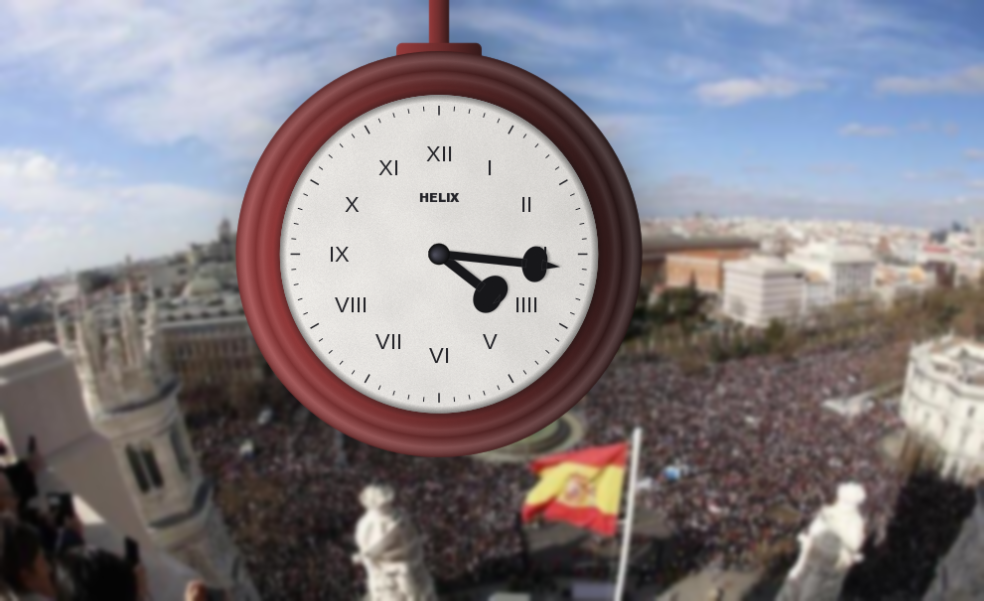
4:16
